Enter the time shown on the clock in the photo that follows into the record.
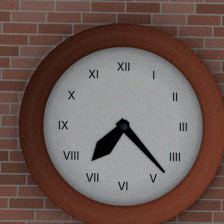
7:23
